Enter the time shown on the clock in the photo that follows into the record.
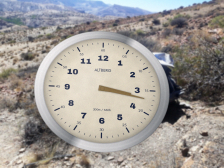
3:17
